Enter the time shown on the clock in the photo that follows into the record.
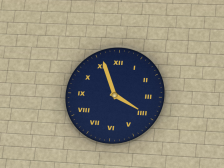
3:56
